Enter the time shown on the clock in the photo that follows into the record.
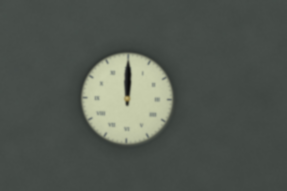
12:00
